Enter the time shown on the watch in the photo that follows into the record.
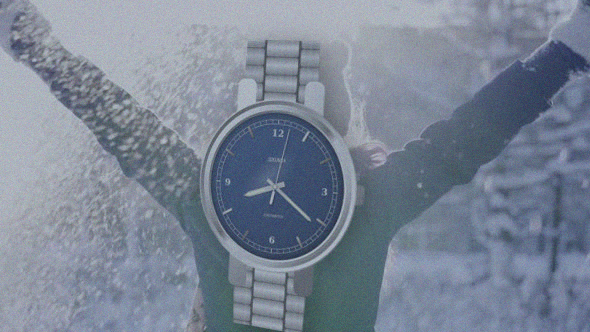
8:21:02
